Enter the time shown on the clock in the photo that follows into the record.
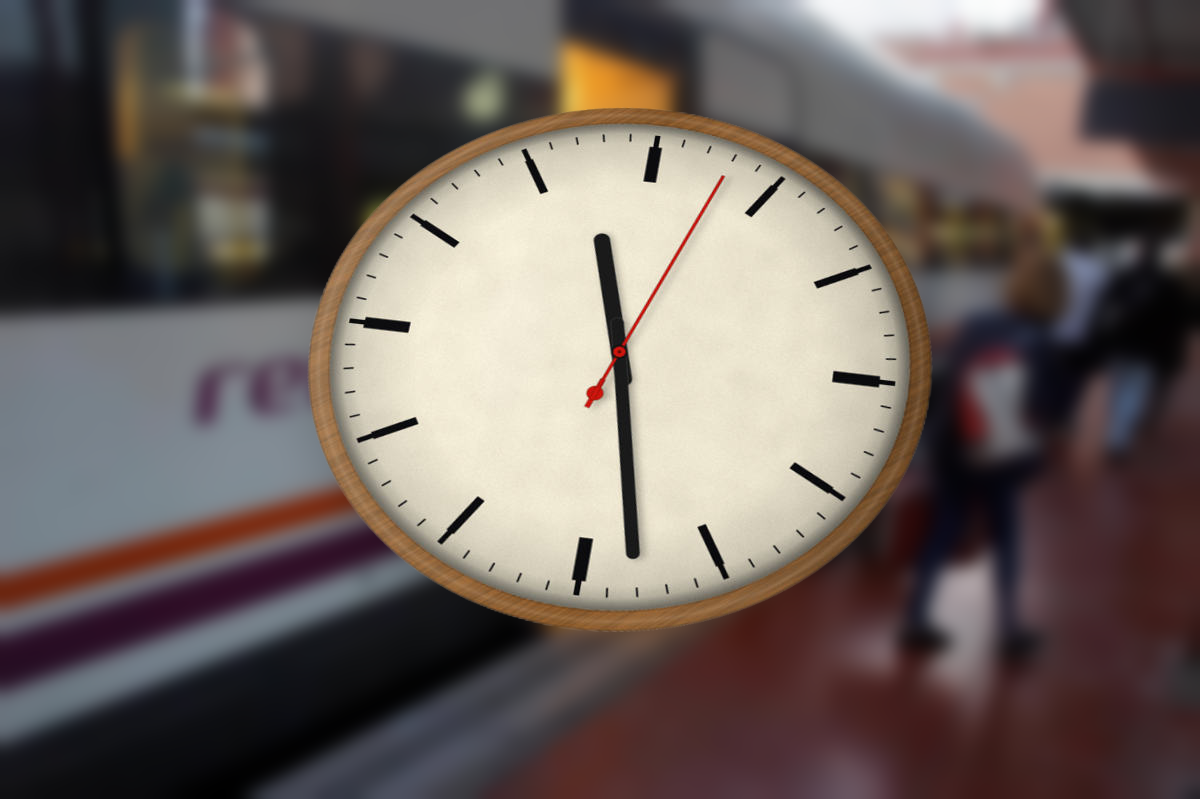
11:28:03
